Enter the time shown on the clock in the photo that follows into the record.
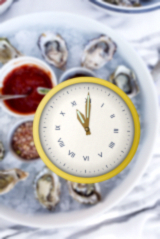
11:00
